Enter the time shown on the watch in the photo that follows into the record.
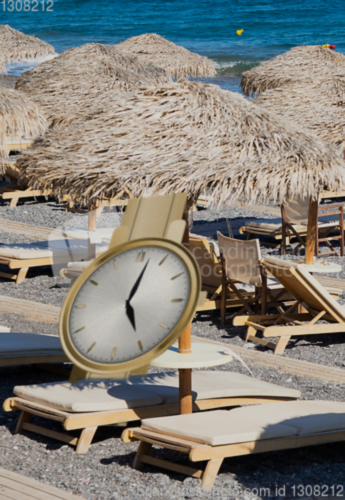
5:02
